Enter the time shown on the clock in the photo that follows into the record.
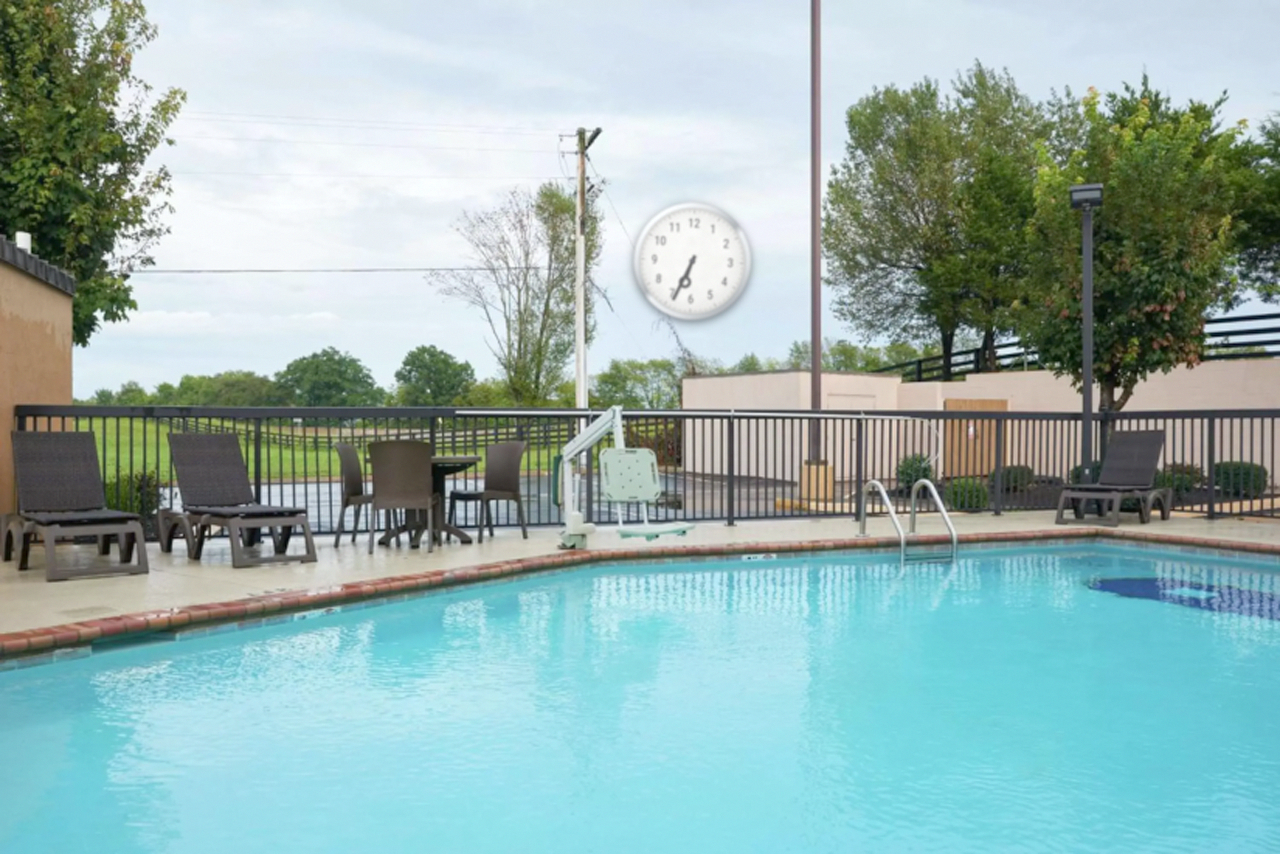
6:34
